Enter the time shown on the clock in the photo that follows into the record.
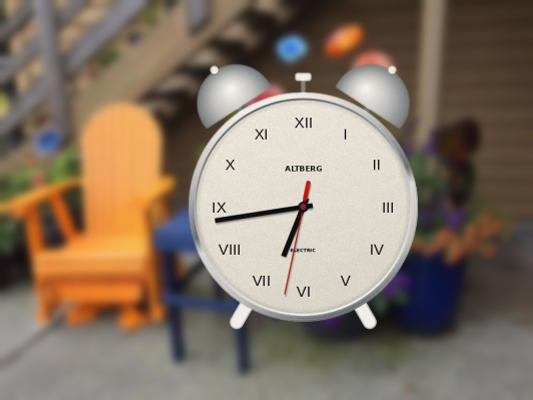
6:43:32
